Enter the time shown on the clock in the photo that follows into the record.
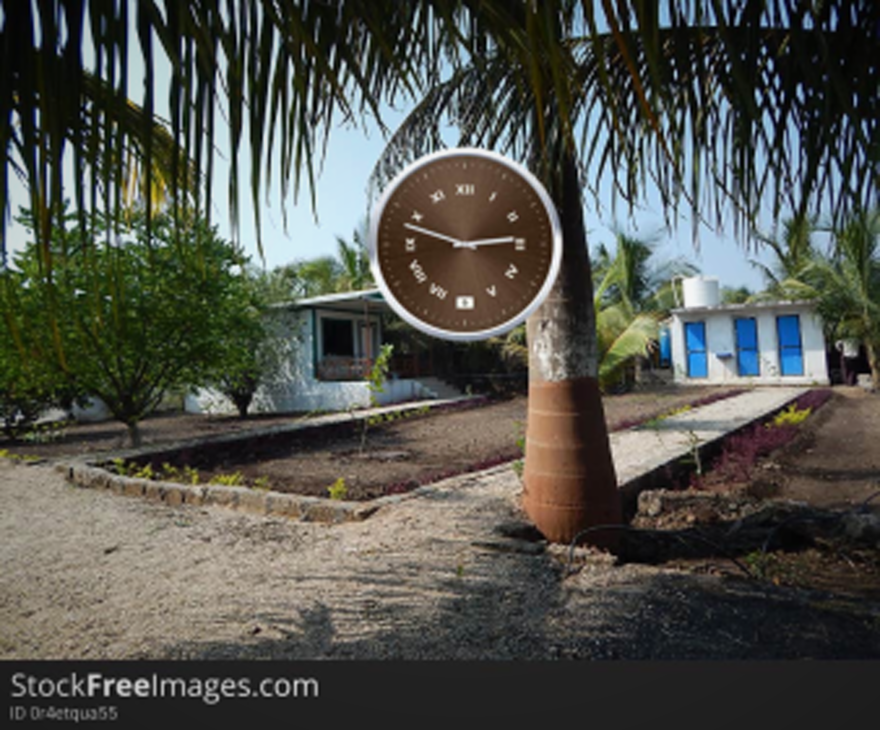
2:48
